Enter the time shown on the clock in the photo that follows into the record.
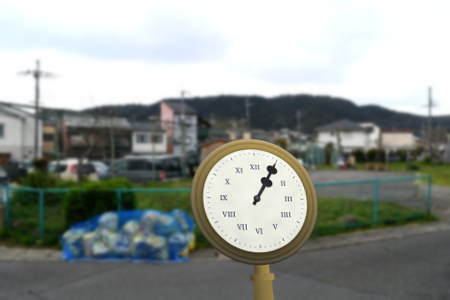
1:05
